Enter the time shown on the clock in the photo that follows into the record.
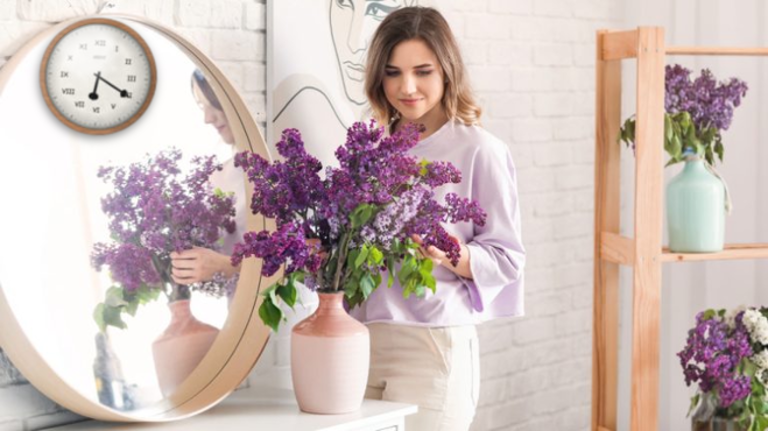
6:20
